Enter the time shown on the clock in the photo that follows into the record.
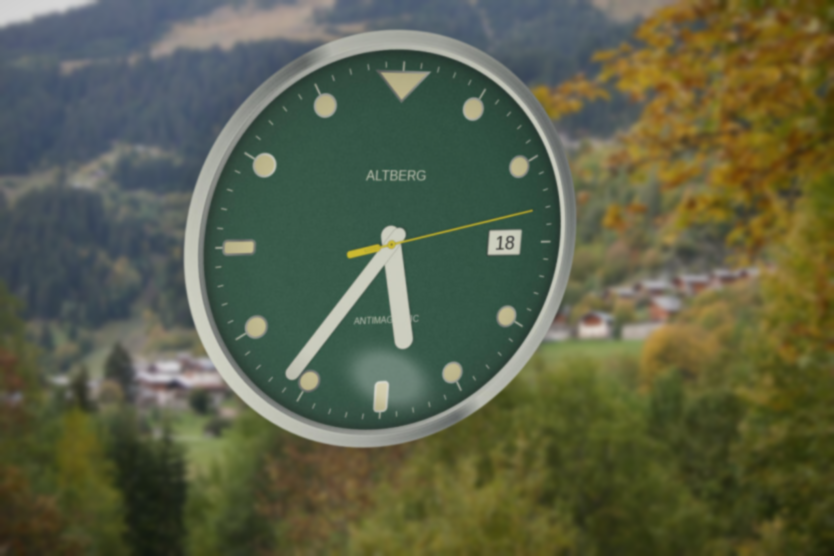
5:36:13
